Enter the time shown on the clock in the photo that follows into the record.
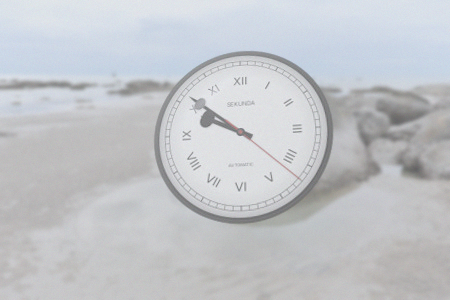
9:51:22
